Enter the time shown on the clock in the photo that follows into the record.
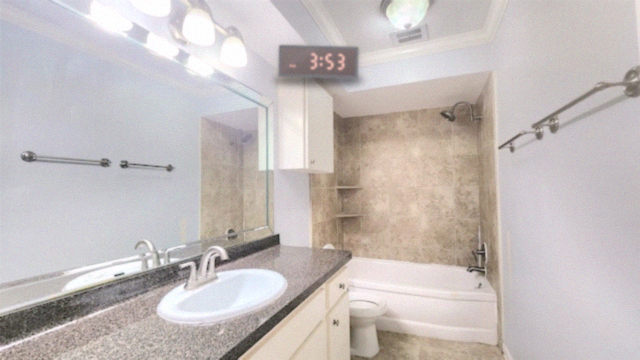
3:53
